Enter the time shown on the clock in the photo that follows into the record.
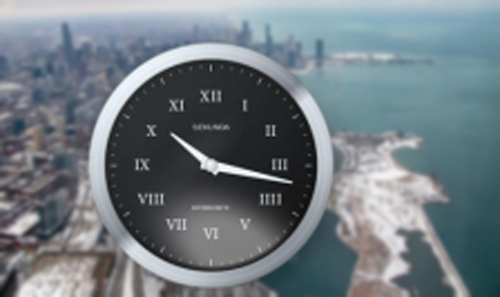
10:17
